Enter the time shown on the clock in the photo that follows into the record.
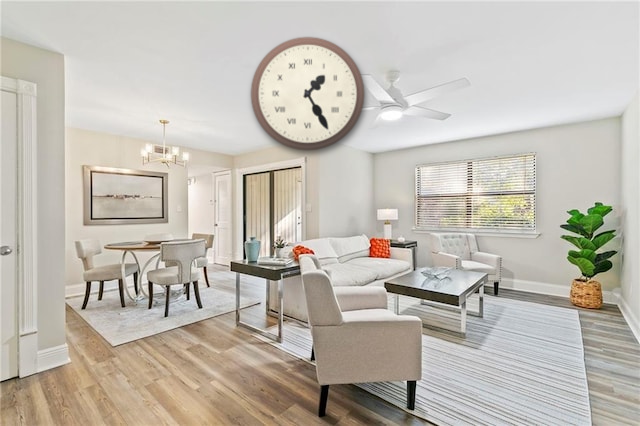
1:25
